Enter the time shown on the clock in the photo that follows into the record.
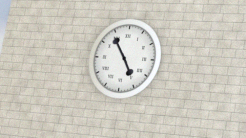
4:54
